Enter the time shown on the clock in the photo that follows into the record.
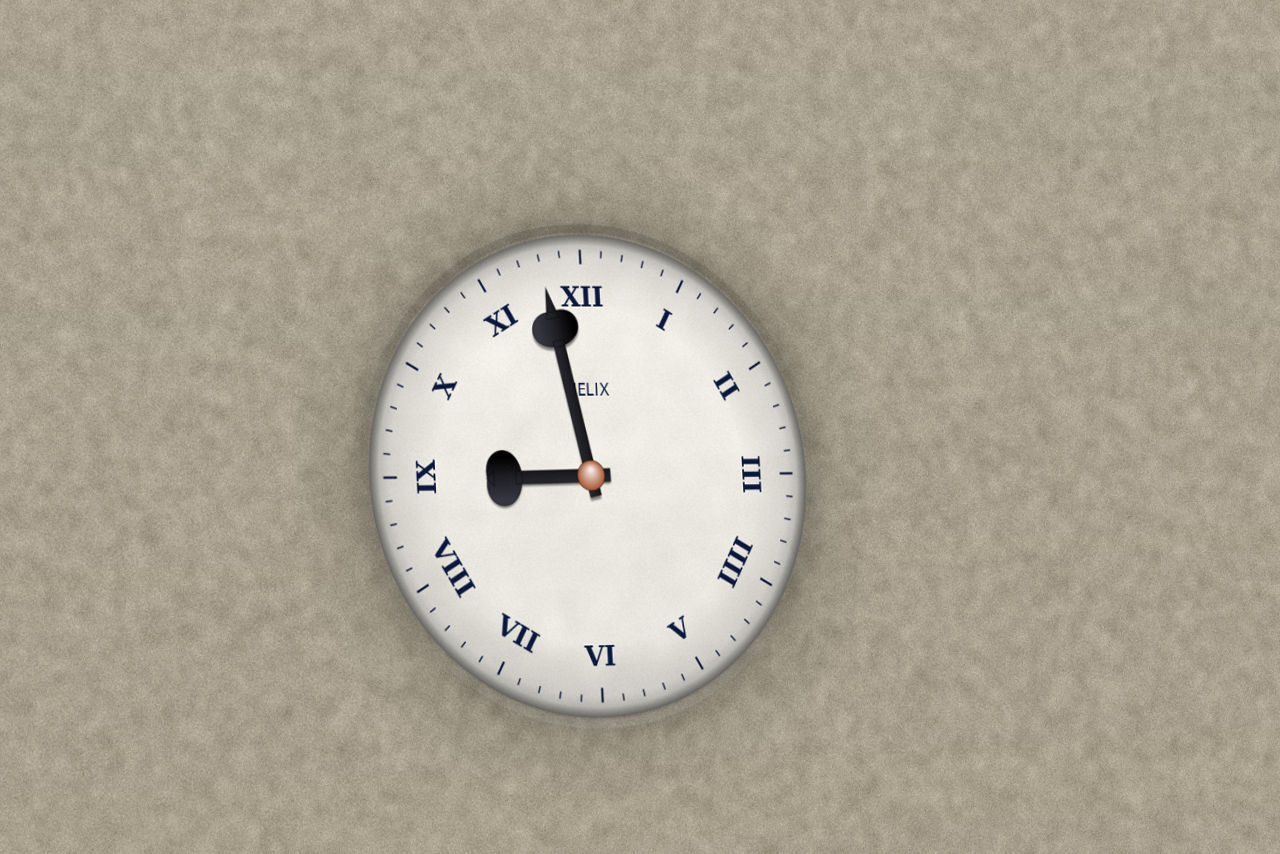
8:58
